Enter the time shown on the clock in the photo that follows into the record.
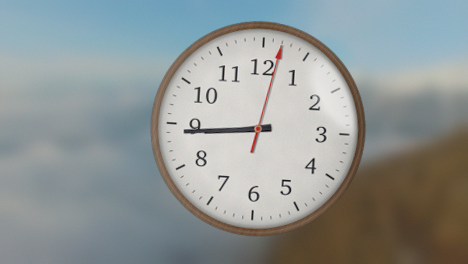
8:44:02
